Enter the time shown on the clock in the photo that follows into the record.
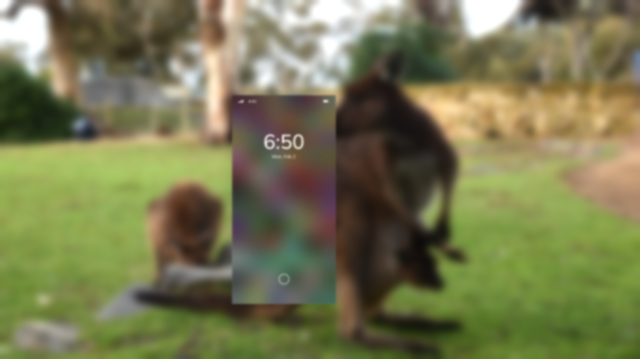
6:50
